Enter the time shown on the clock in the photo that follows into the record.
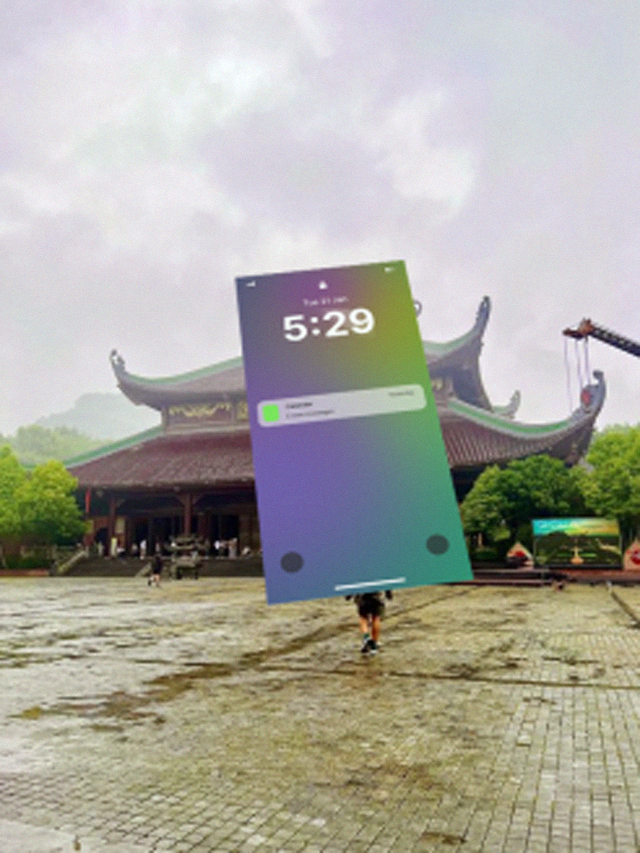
5:29
